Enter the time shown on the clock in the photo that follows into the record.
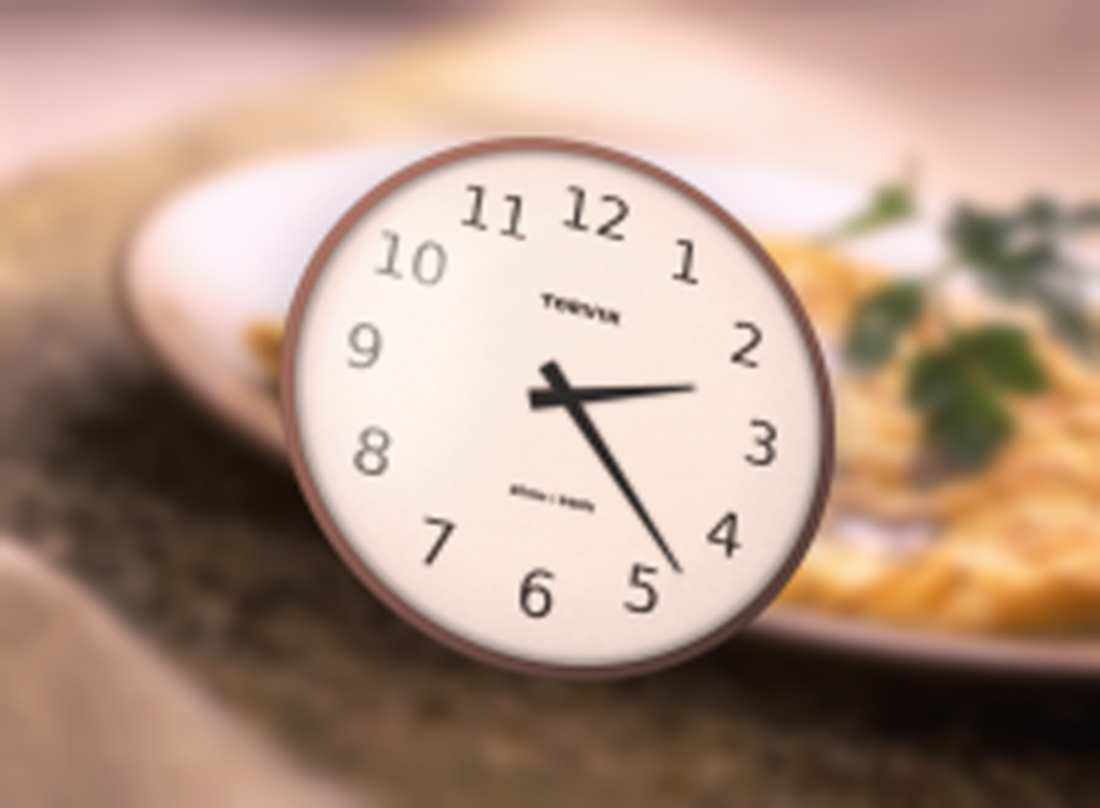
2:23
